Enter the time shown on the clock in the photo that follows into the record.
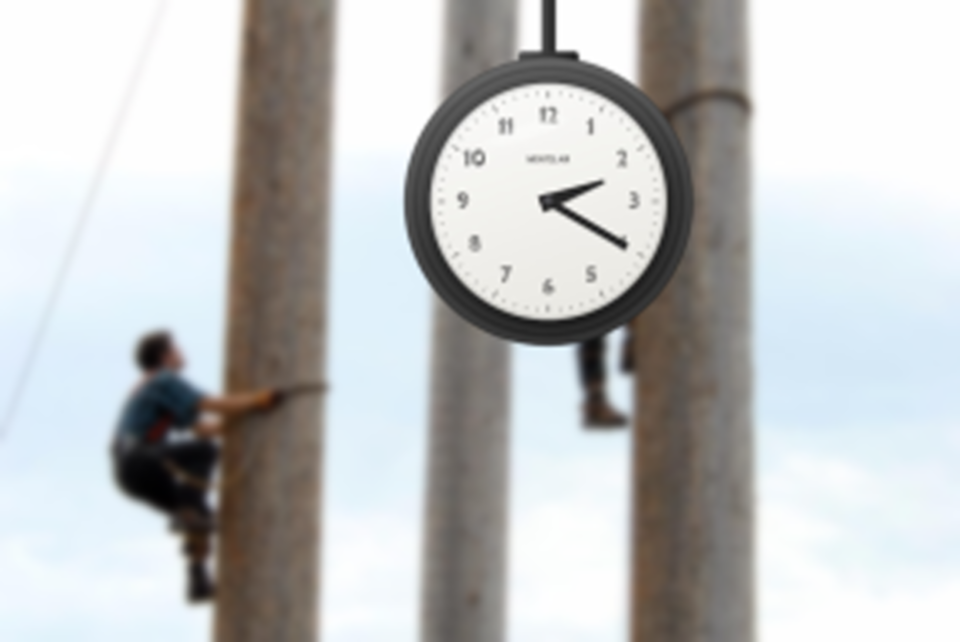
2:20
